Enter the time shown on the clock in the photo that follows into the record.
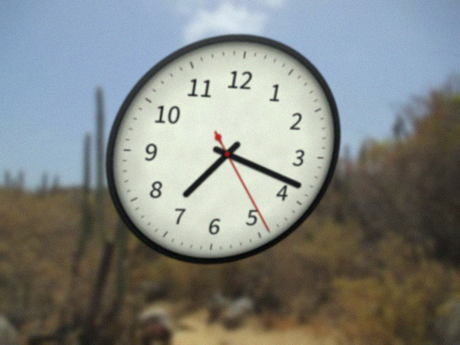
7:18:24
